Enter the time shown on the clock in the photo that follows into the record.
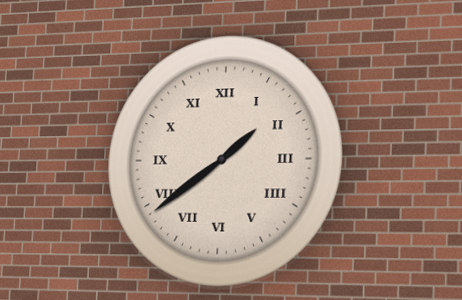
1:39
